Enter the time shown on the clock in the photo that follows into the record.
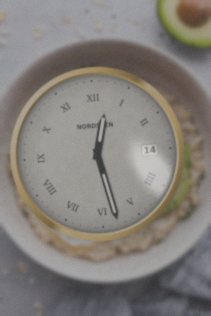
12:28
